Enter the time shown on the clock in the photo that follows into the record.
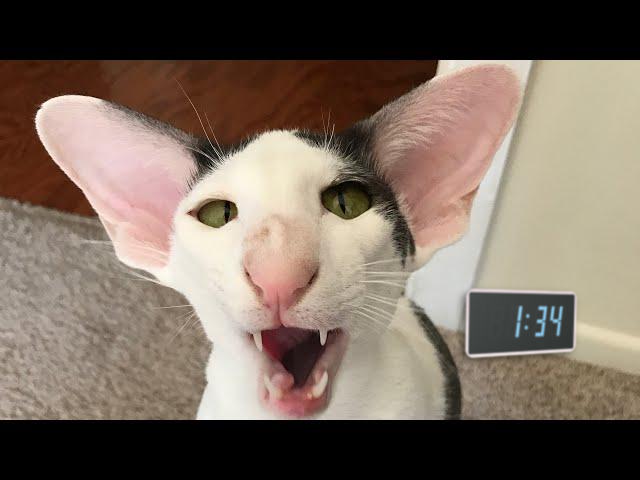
1:34
